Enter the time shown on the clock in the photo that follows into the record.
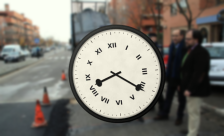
8:21
